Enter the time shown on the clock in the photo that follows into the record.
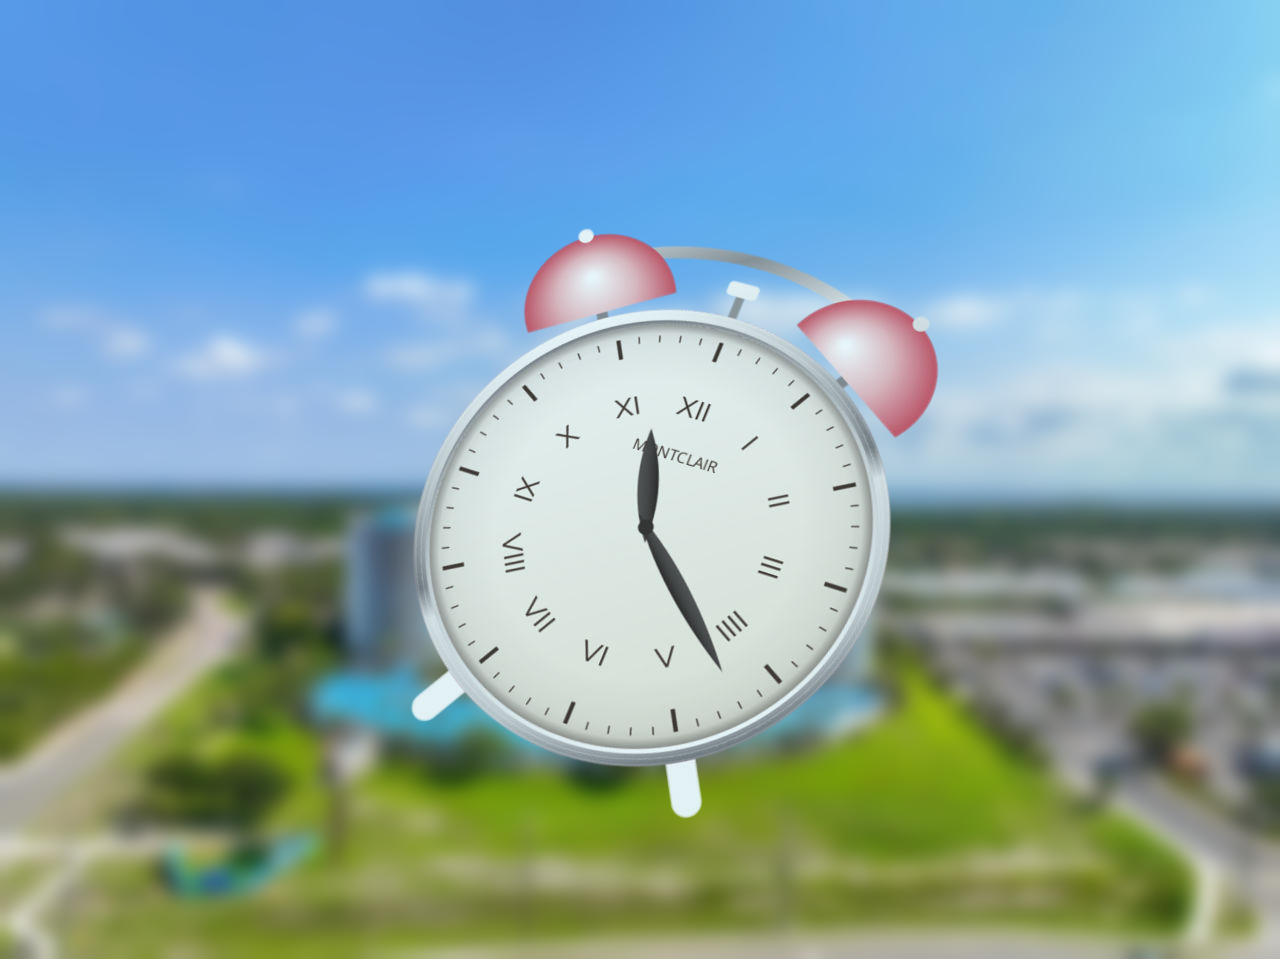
11:22
